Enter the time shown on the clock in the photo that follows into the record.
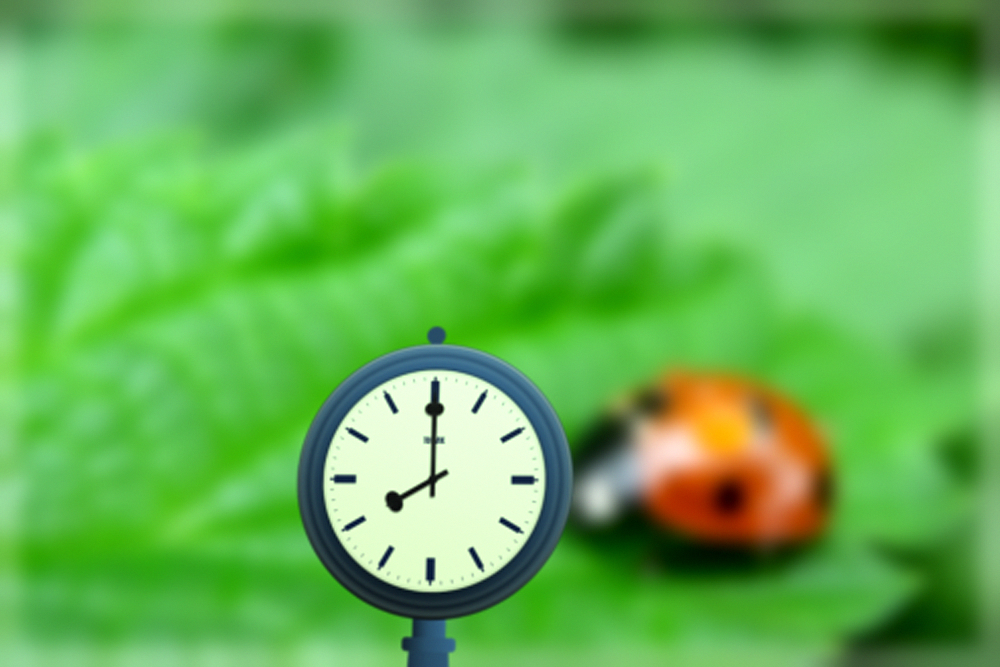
8:00
